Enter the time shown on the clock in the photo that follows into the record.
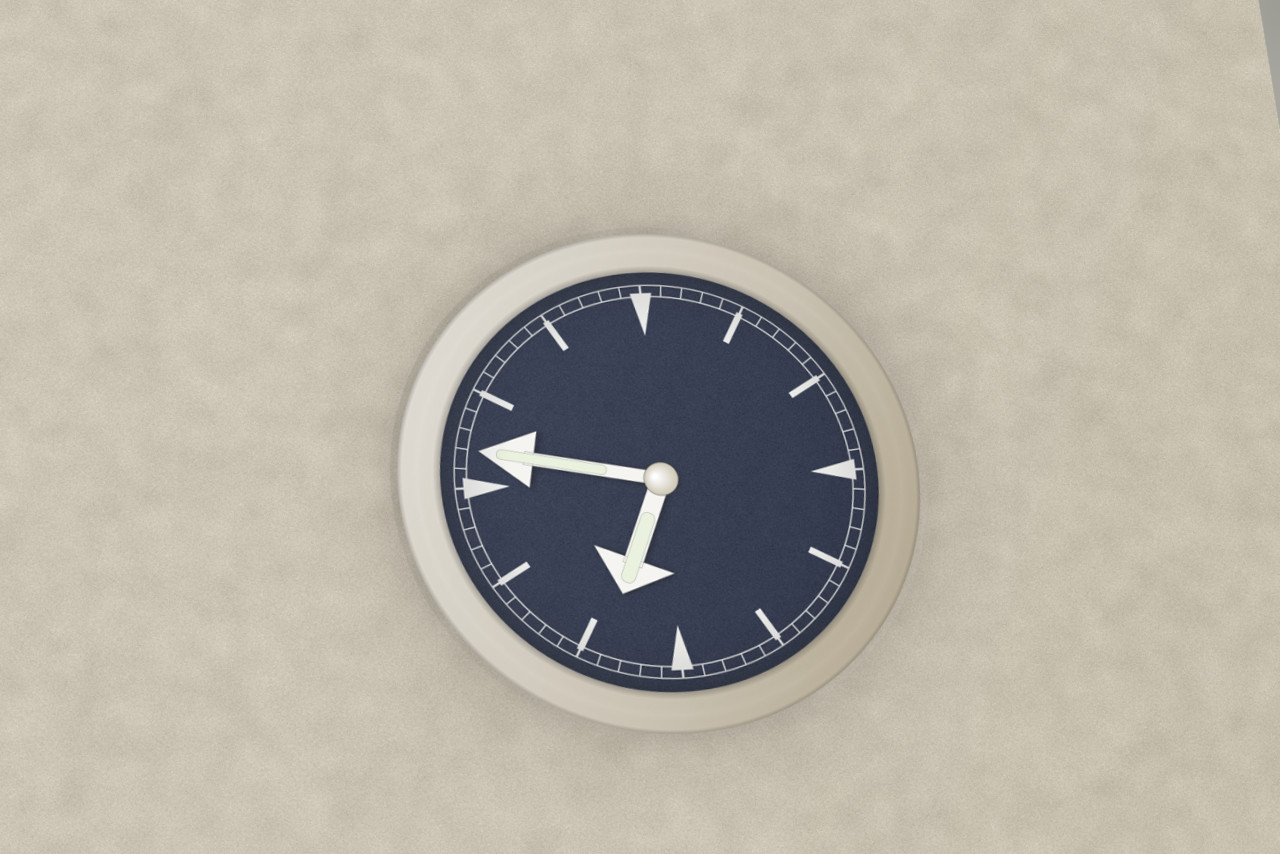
6:47
